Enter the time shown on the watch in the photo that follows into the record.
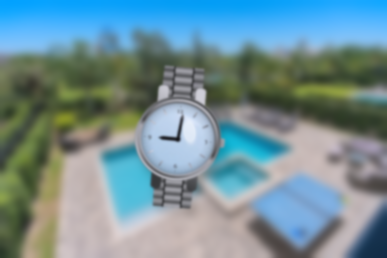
9:01
